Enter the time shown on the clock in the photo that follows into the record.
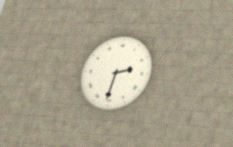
2:31
